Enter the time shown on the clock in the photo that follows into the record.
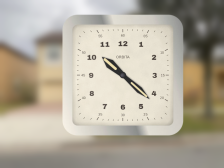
10:22
